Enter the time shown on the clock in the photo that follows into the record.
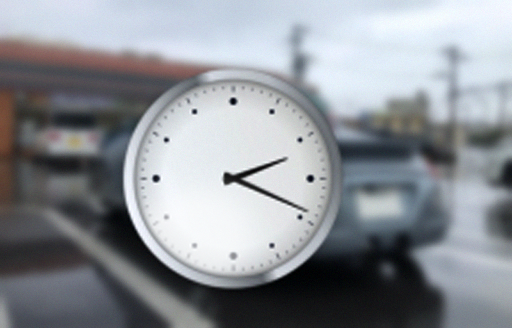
2:19
